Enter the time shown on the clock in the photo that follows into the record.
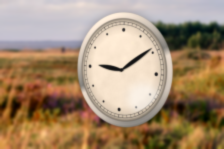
9:09
